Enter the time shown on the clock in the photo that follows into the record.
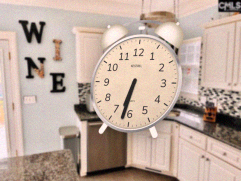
6:32
